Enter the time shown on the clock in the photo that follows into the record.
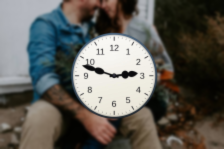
2:48
